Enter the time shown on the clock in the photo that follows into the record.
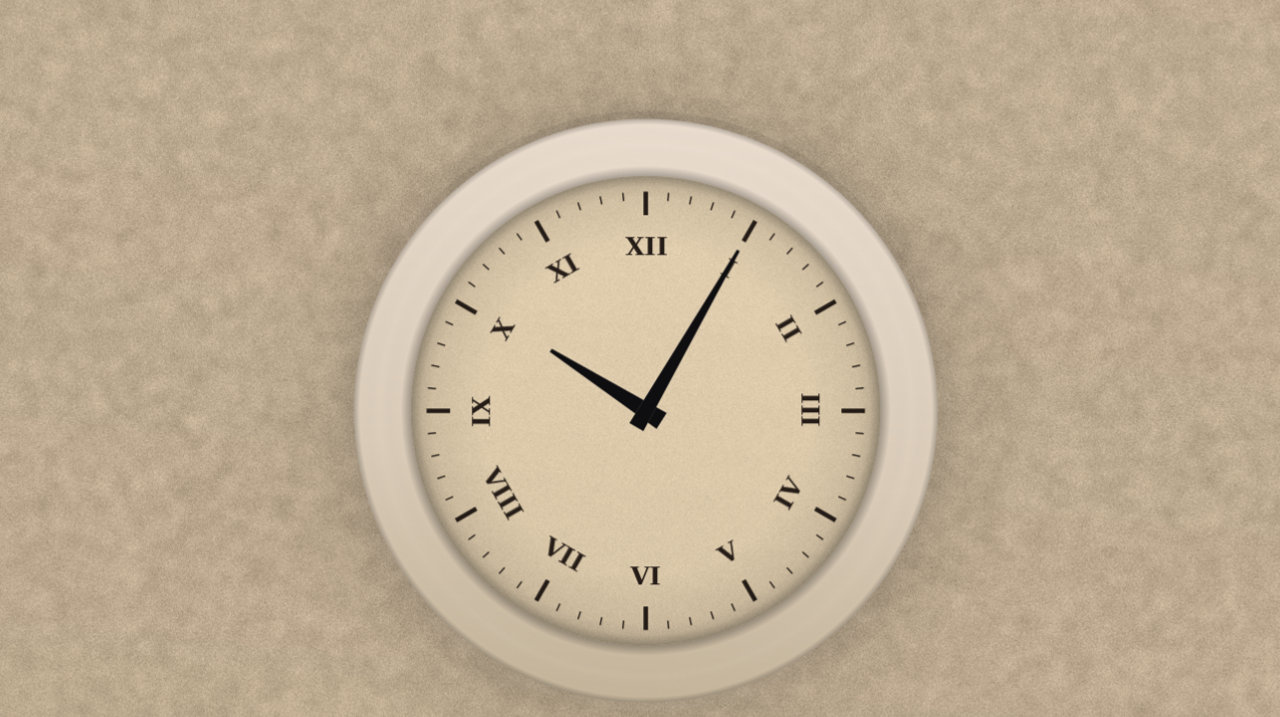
10:05
